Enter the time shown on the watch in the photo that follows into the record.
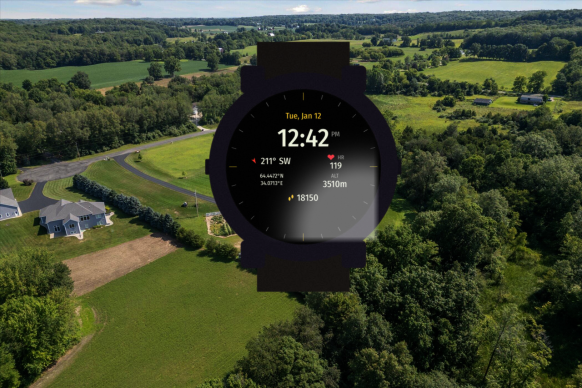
12:42
